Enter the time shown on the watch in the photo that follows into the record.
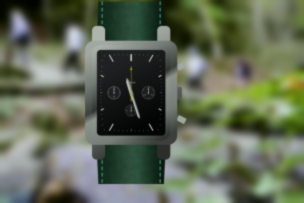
11:27
